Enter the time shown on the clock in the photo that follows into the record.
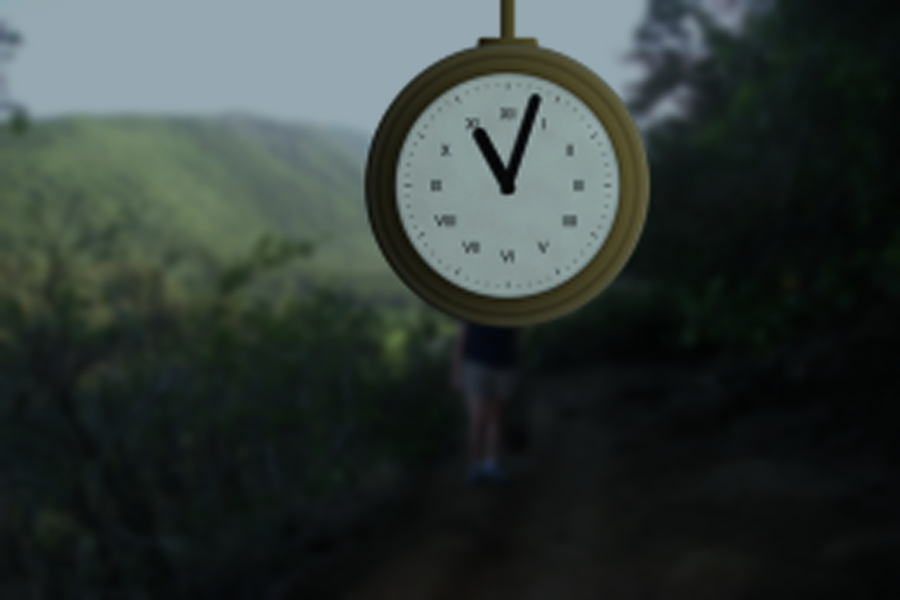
11:03
